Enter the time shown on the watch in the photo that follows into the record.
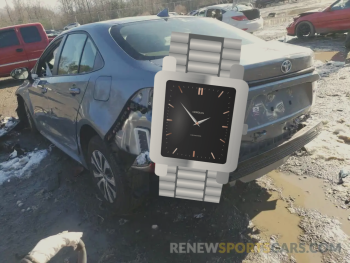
1:53
